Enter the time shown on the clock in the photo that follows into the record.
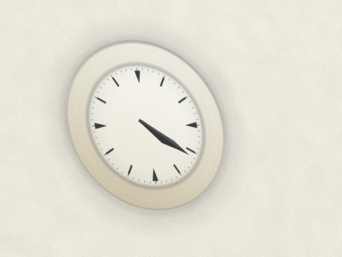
4:21
